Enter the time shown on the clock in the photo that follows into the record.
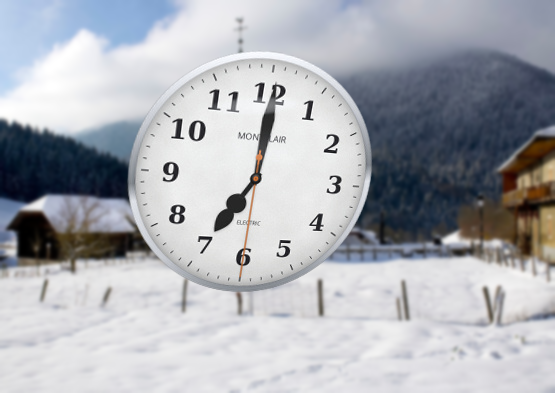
7:00:30
